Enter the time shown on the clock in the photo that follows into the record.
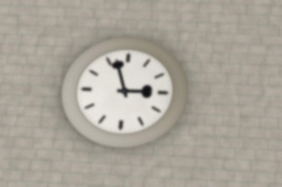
2:57
